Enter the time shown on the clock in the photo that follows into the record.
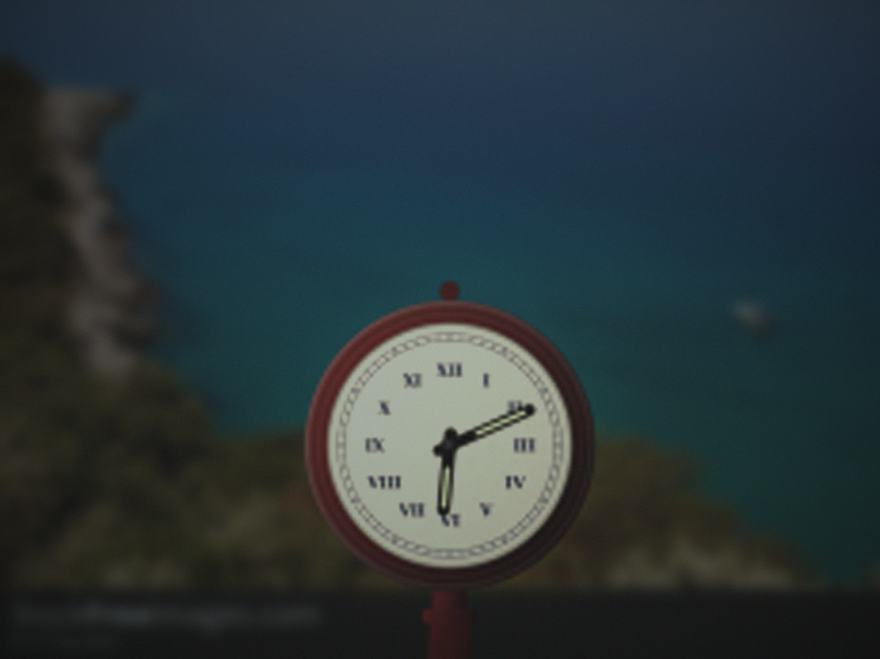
6:11
